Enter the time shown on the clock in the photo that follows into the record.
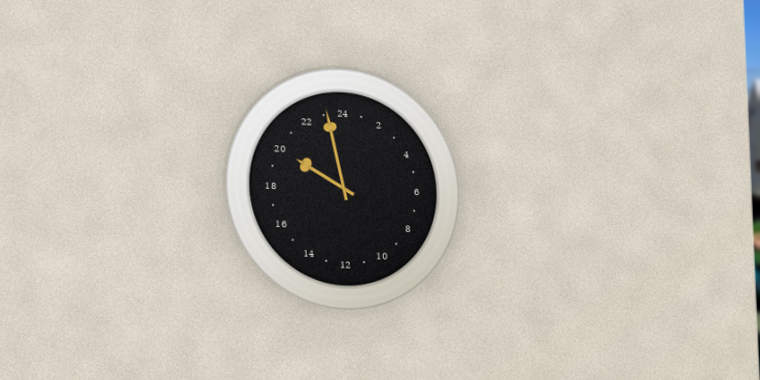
19:58
